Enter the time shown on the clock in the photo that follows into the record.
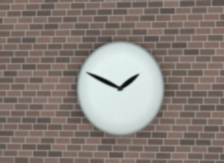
1:49
